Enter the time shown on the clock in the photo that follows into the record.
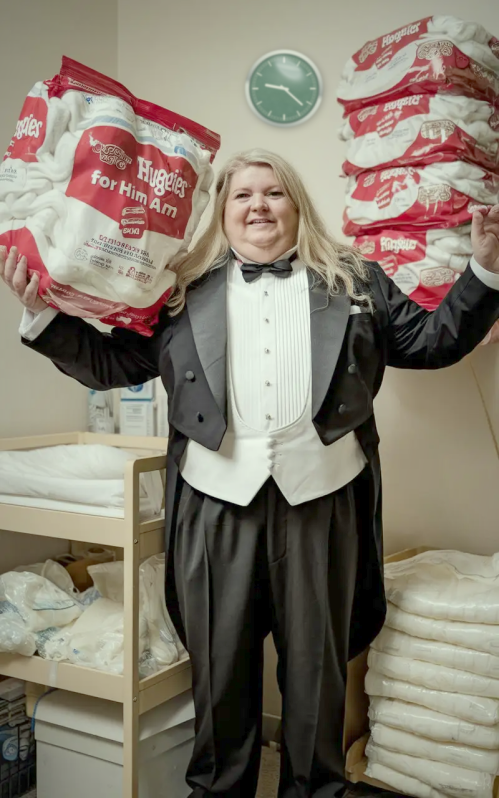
9:22
